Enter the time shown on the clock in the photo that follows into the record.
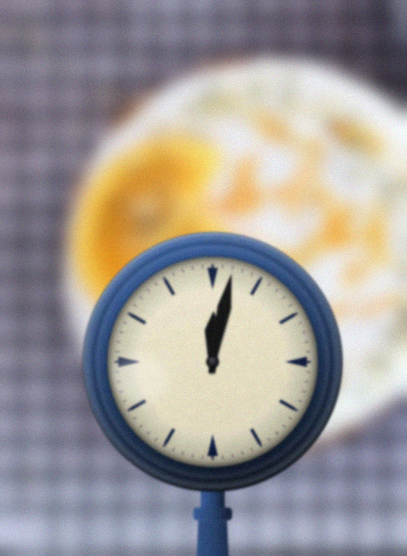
12:02
